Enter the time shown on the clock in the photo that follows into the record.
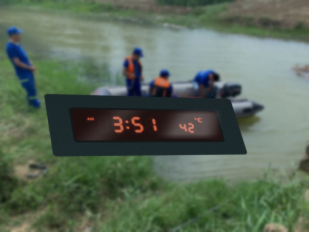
3:51
